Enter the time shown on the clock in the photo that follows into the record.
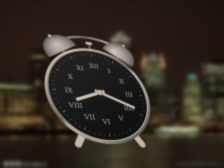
8:19
